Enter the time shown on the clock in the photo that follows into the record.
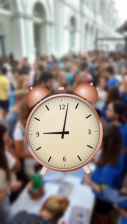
9:02
